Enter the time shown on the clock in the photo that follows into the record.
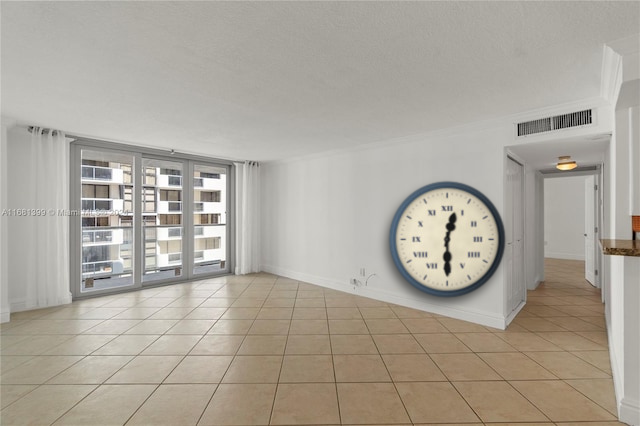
12:30
